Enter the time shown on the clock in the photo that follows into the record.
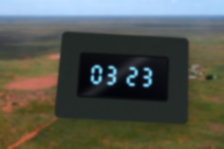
3:23
